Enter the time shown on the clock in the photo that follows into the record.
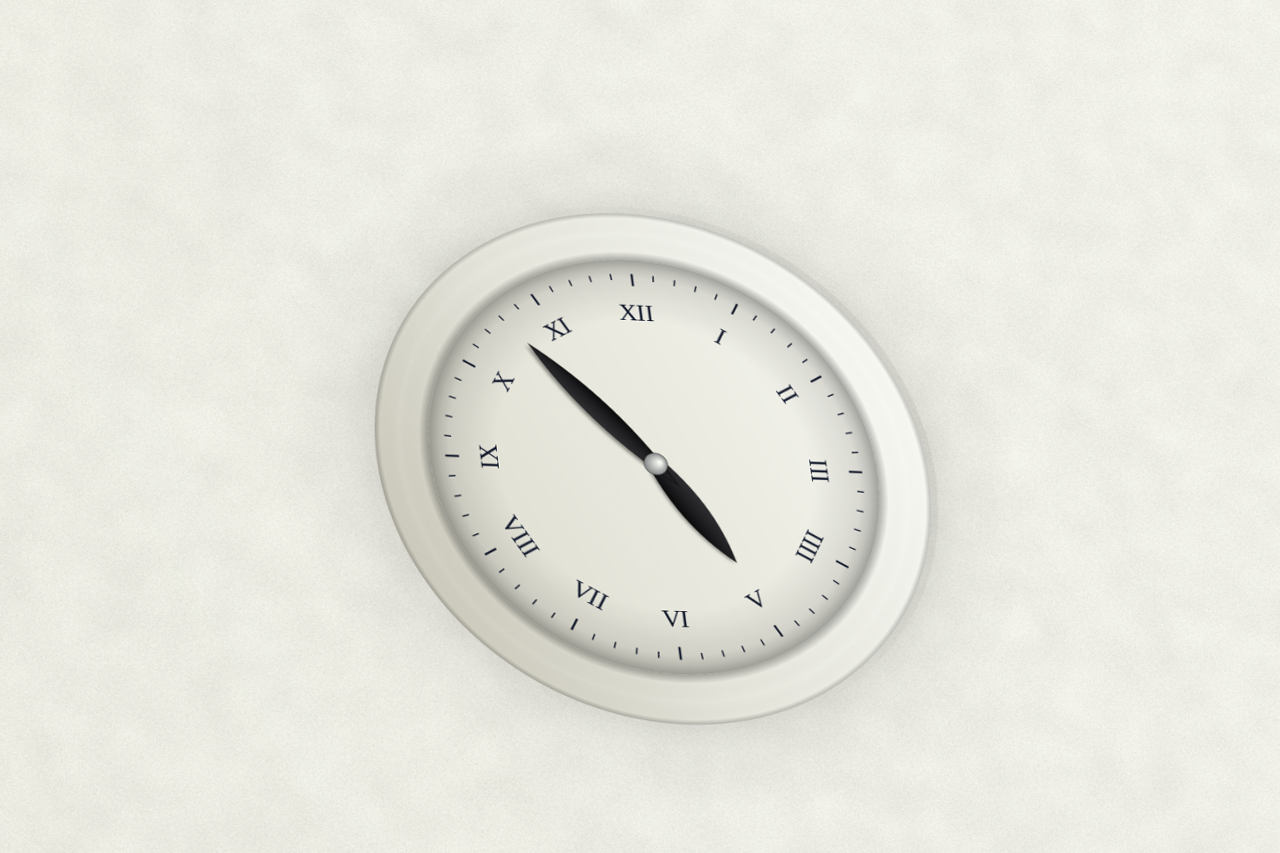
4:53
